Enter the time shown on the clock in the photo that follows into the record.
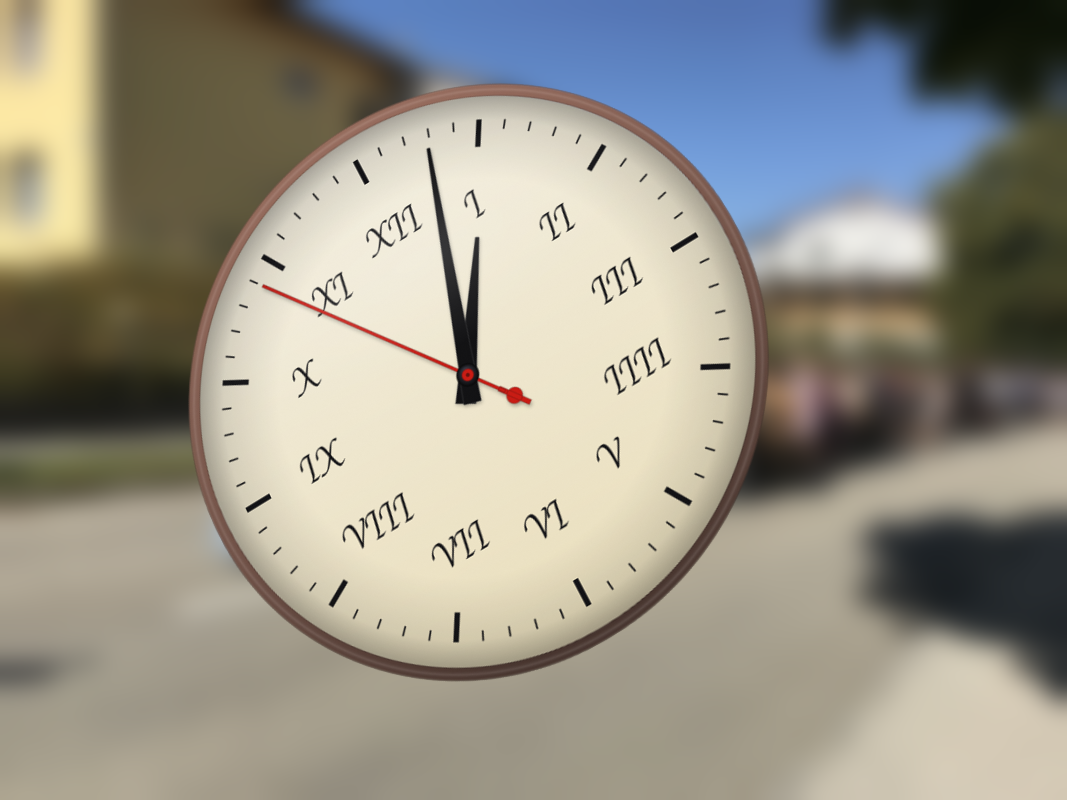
1:02:54
